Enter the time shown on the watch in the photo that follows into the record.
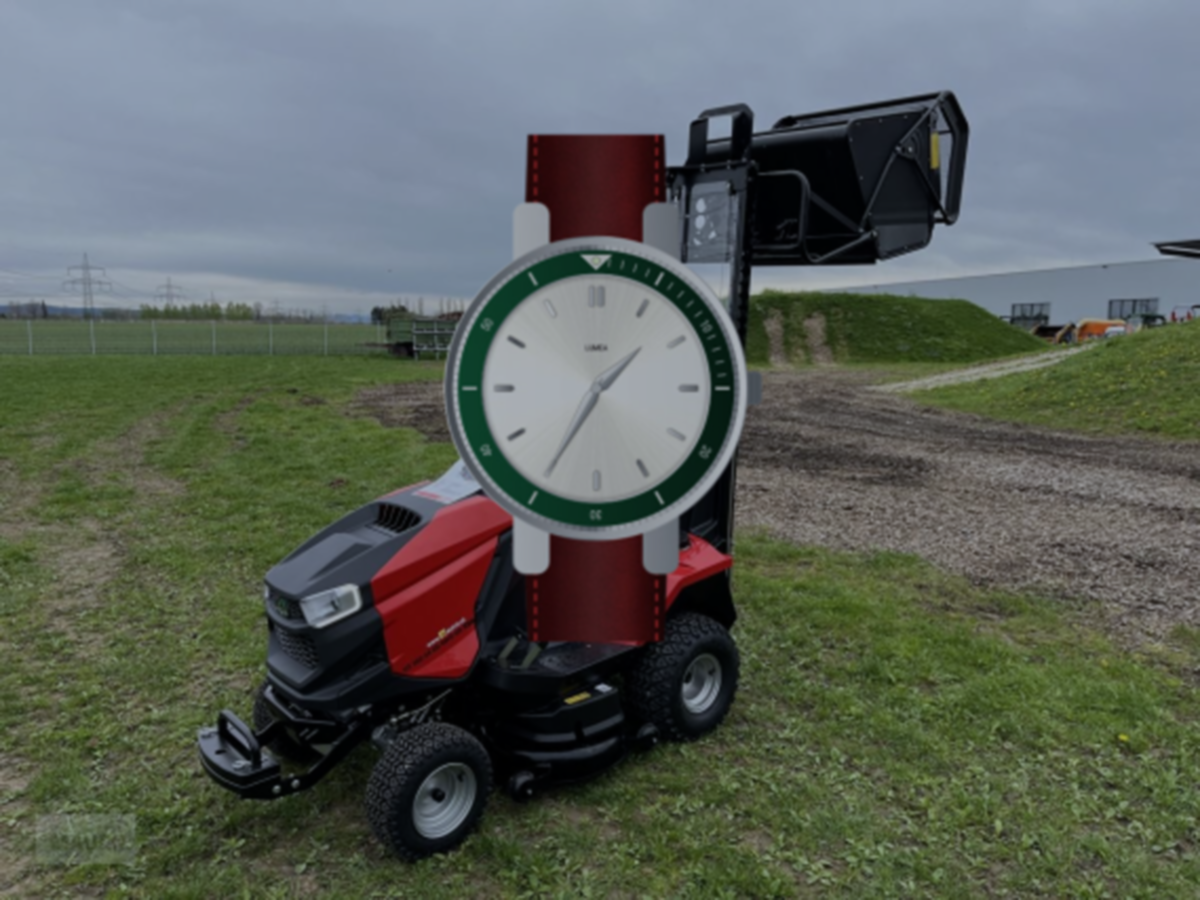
1:35
